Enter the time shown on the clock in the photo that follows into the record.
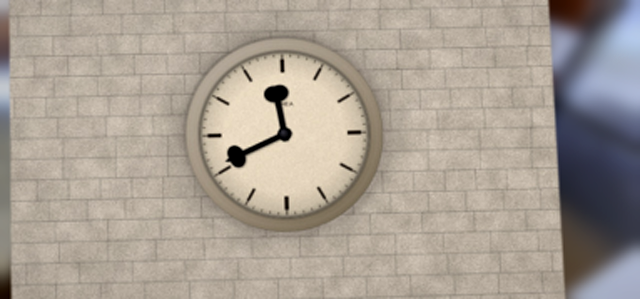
11:41
